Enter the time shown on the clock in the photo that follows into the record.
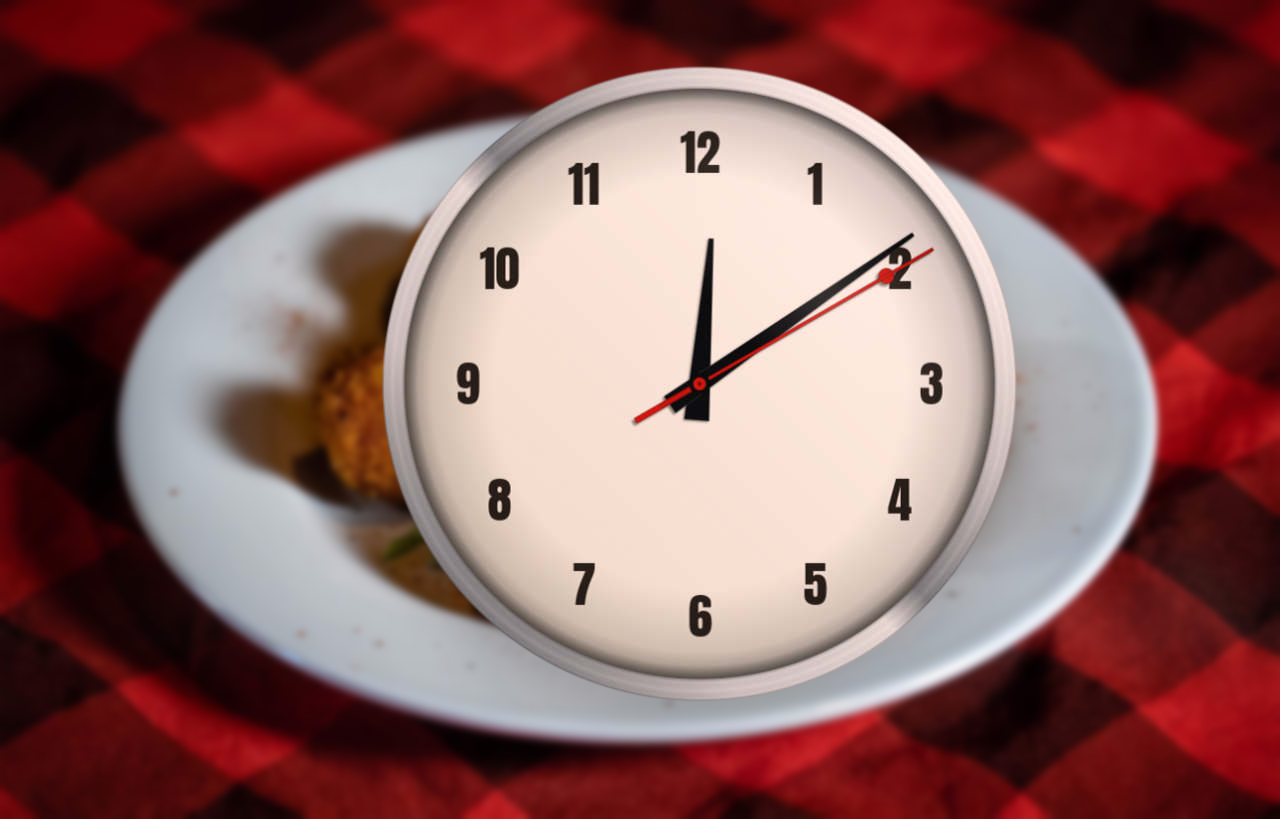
12:09:10
